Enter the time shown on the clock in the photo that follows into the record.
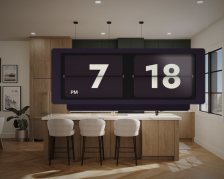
7:18
